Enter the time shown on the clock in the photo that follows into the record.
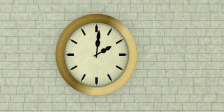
2:01
